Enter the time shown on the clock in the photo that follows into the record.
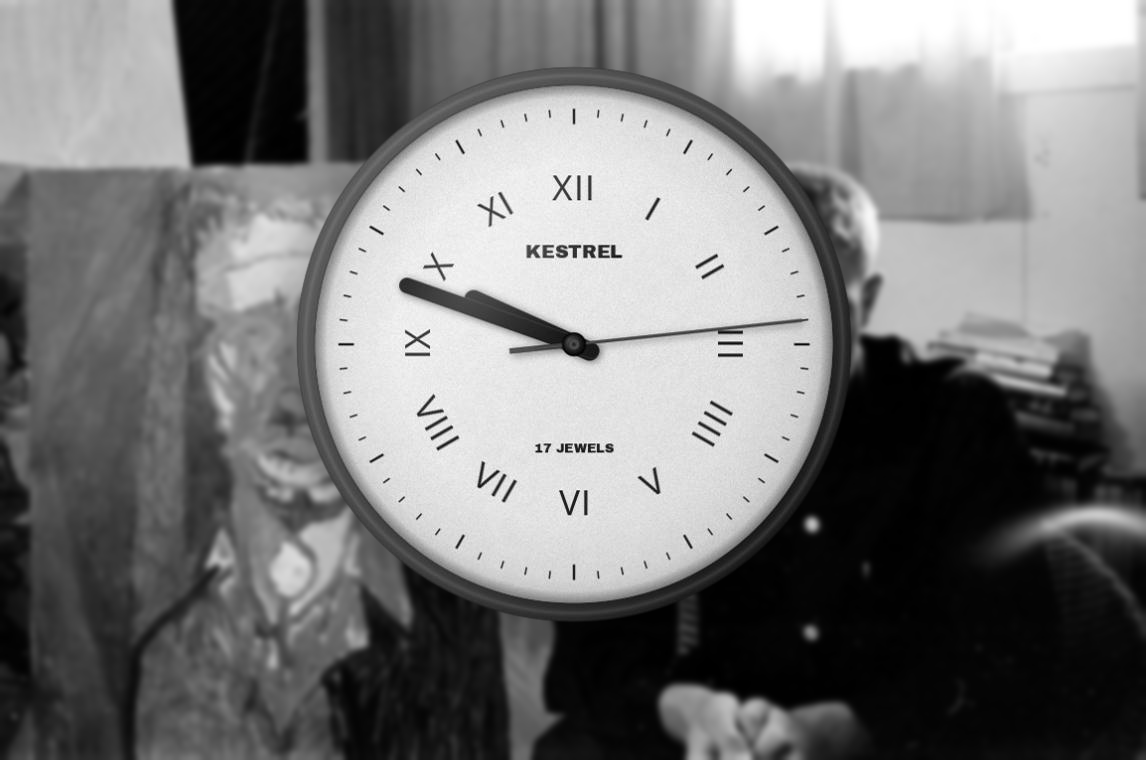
9:48:14
